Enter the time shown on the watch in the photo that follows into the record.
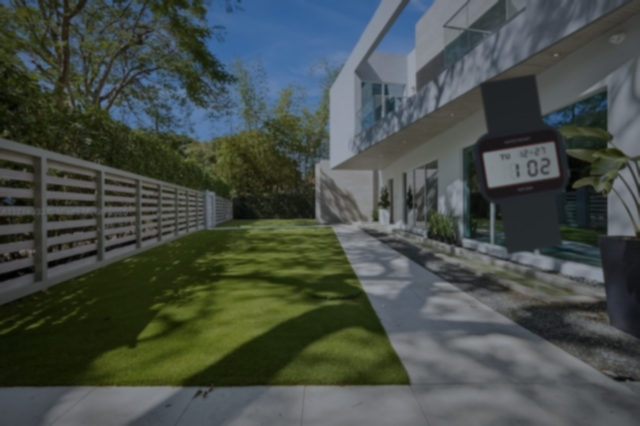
1:02
